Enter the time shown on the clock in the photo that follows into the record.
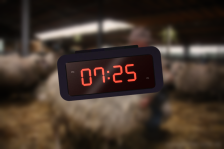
7:25
